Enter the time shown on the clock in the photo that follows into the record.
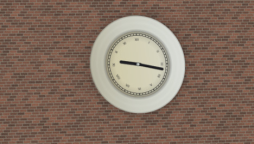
9:17
